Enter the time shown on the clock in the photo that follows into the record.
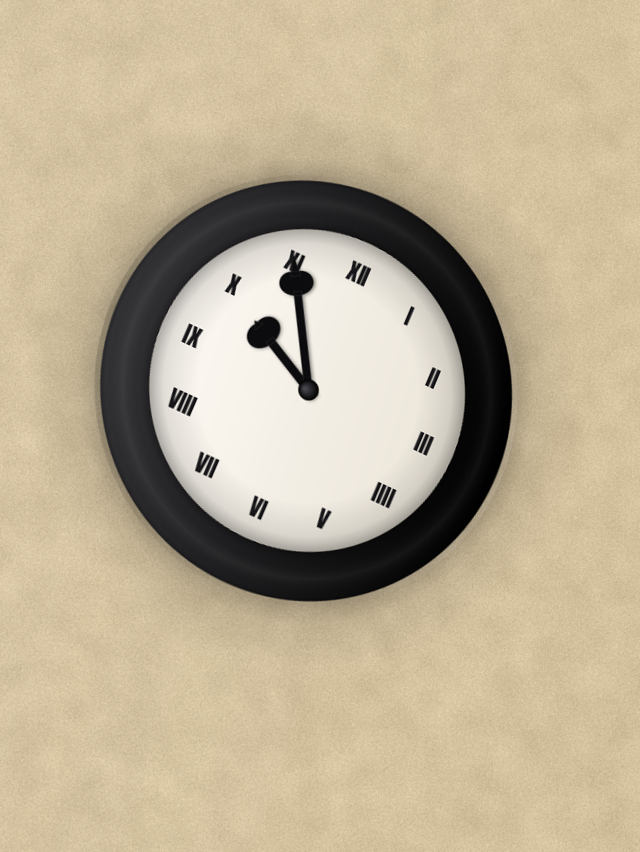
9:55
